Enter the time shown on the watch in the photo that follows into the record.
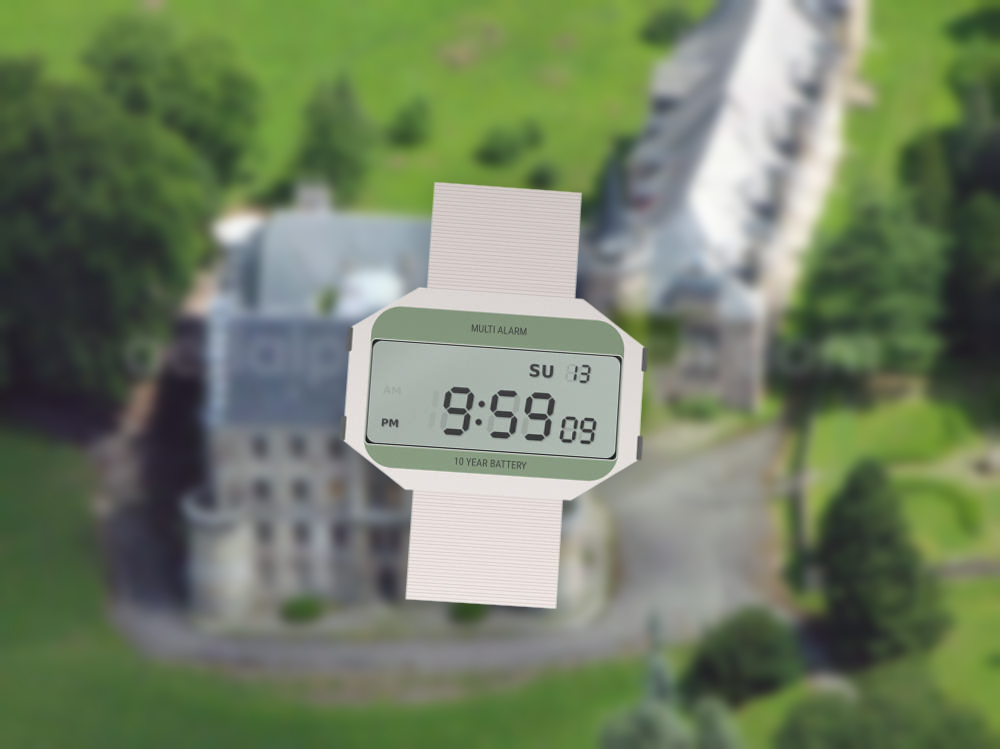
9:59:09
